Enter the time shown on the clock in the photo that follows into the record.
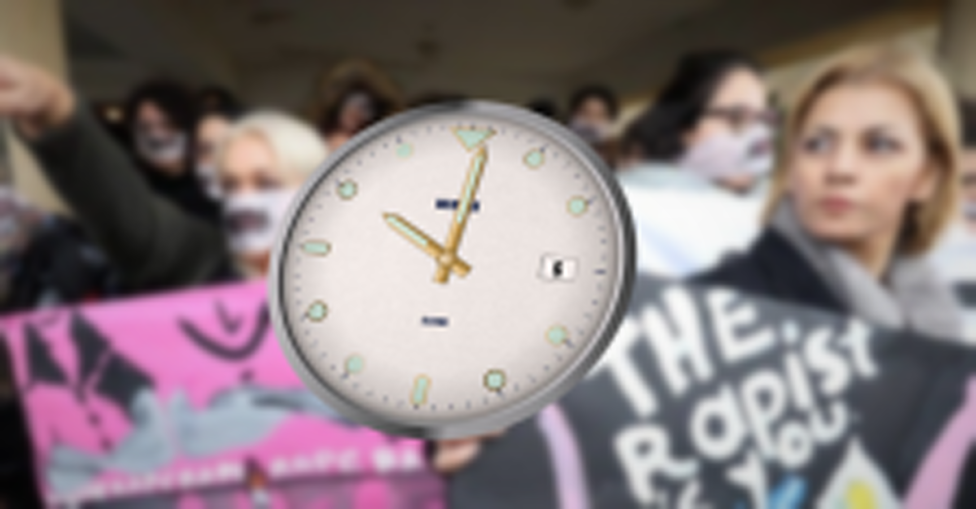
10:01
